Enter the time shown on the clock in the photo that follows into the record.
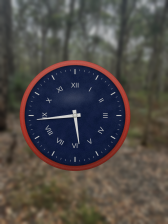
5:44
